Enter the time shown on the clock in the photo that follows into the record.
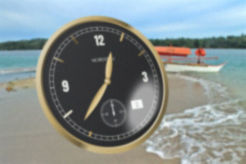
12:37
